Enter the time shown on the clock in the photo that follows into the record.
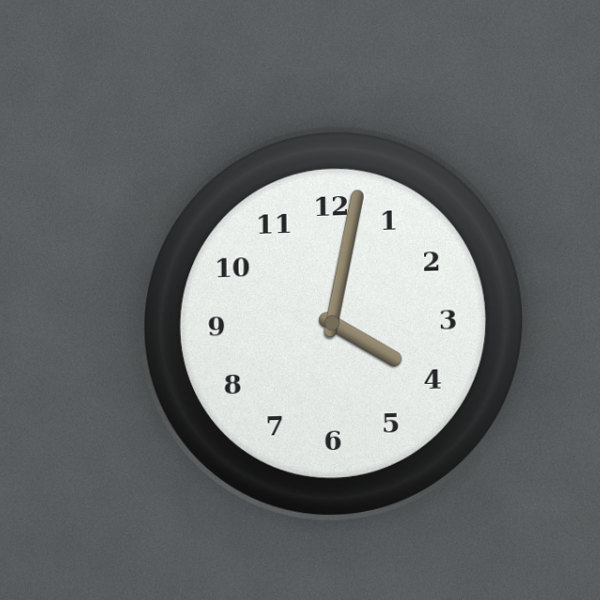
4:02
